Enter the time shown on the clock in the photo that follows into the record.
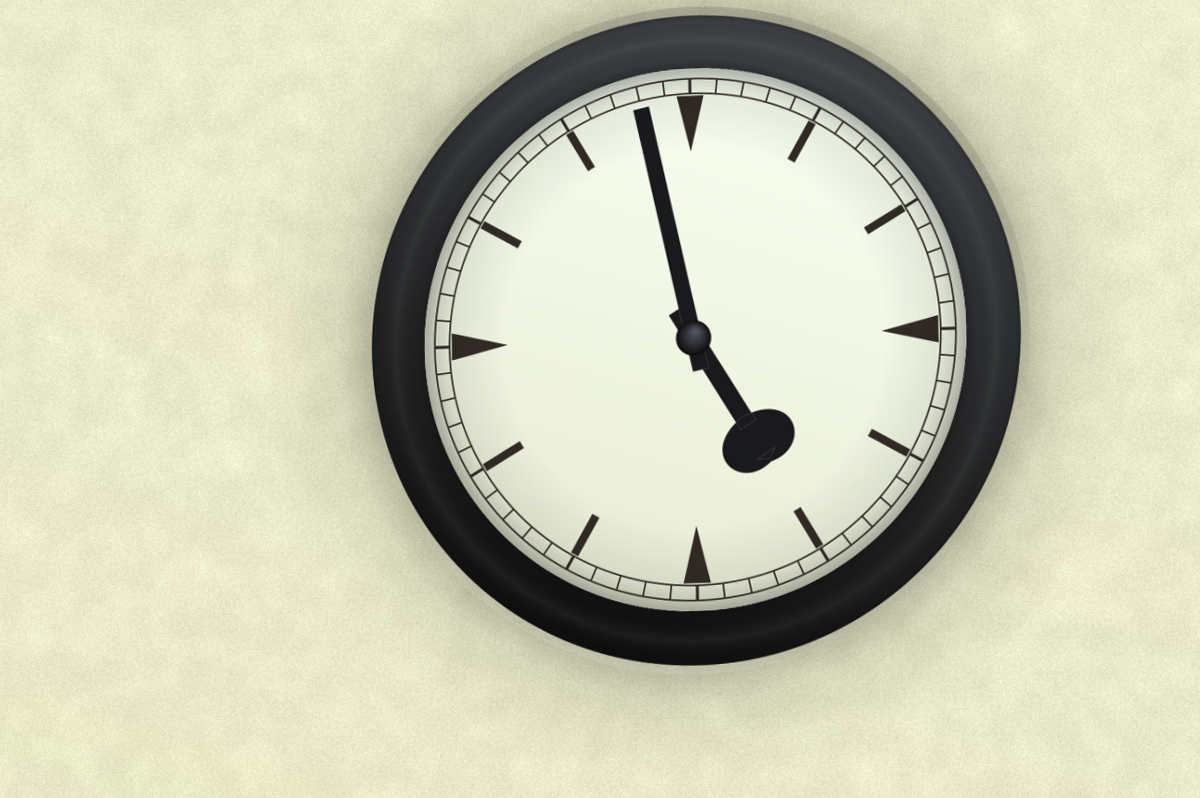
4:58
